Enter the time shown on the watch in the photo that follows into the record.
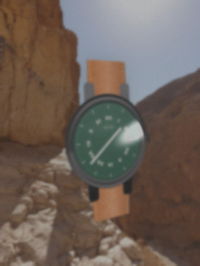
1:38
